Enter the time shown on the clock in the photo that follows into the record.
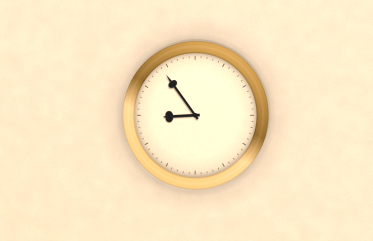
8:54
